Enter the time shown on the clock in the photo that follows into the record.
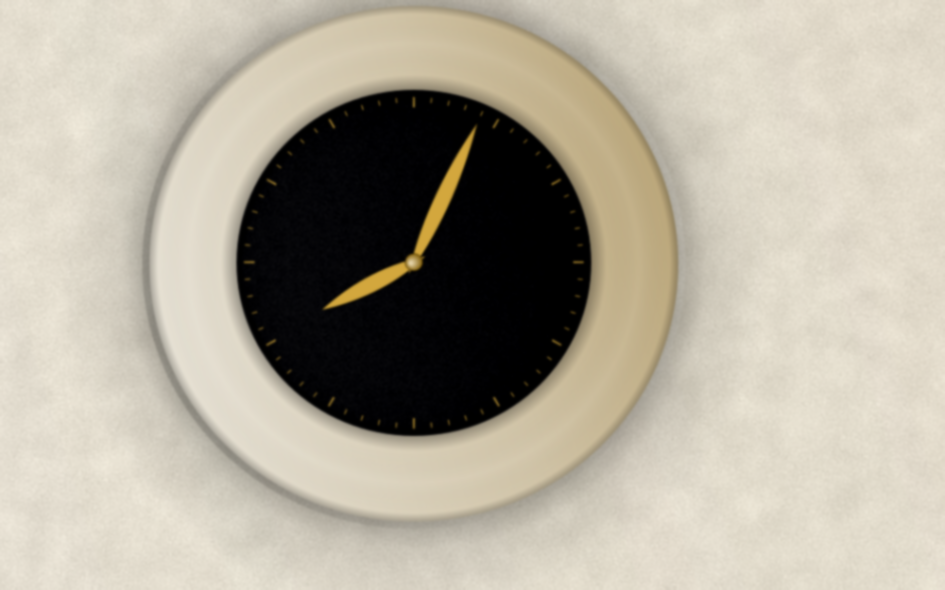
8:04
